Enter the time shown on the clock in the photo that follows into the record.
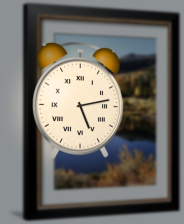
5:13
